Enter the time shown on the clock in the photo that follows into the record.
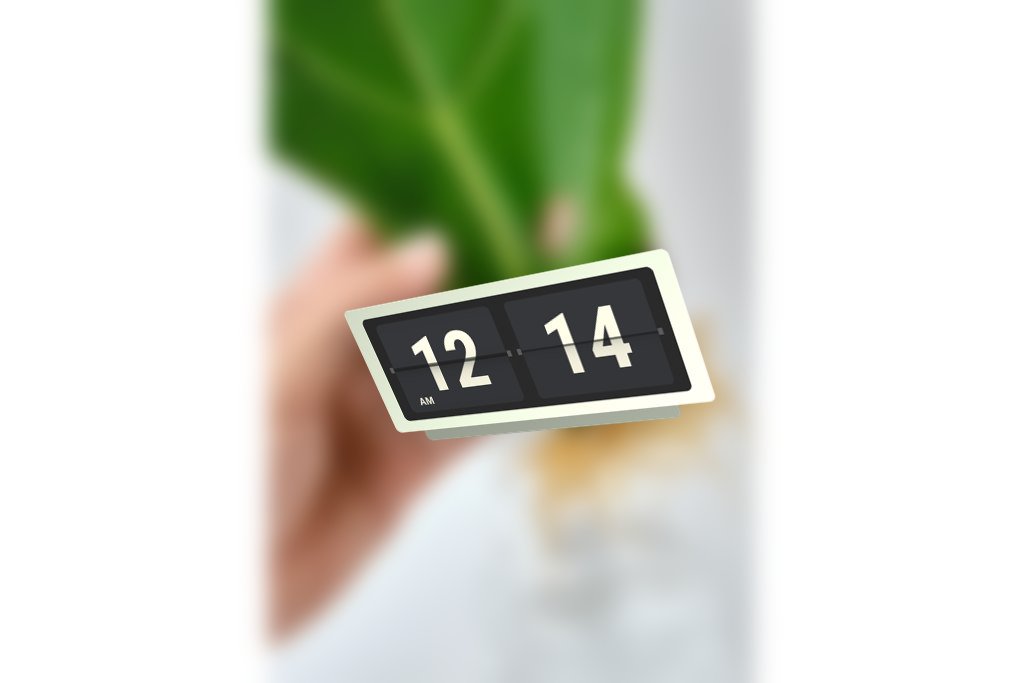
12:14
